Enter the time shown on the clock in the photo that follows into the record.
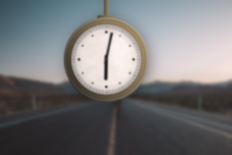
6:02
